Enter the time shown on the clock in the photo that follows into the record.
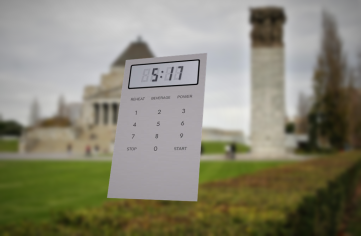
5:17
